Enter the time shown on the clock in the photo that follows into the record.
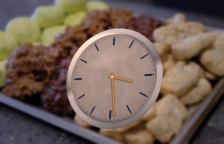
3:29
